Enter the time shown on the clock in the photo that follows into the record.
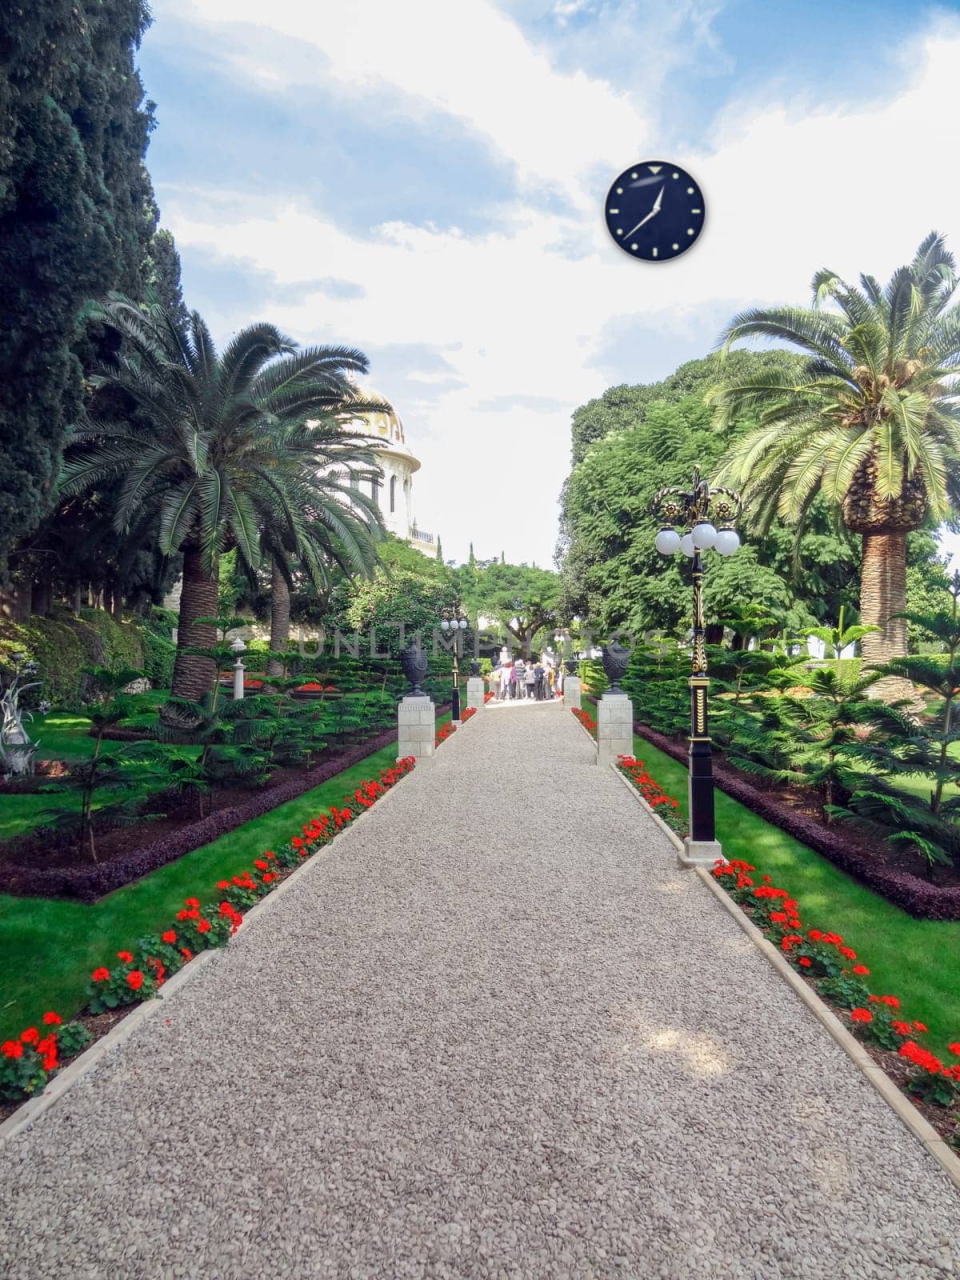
12:38
